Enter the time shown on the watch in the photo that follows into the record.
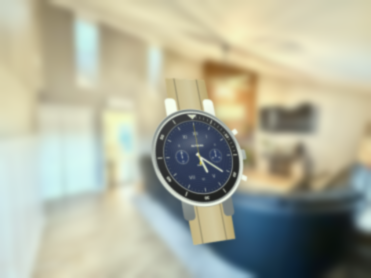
5:21
